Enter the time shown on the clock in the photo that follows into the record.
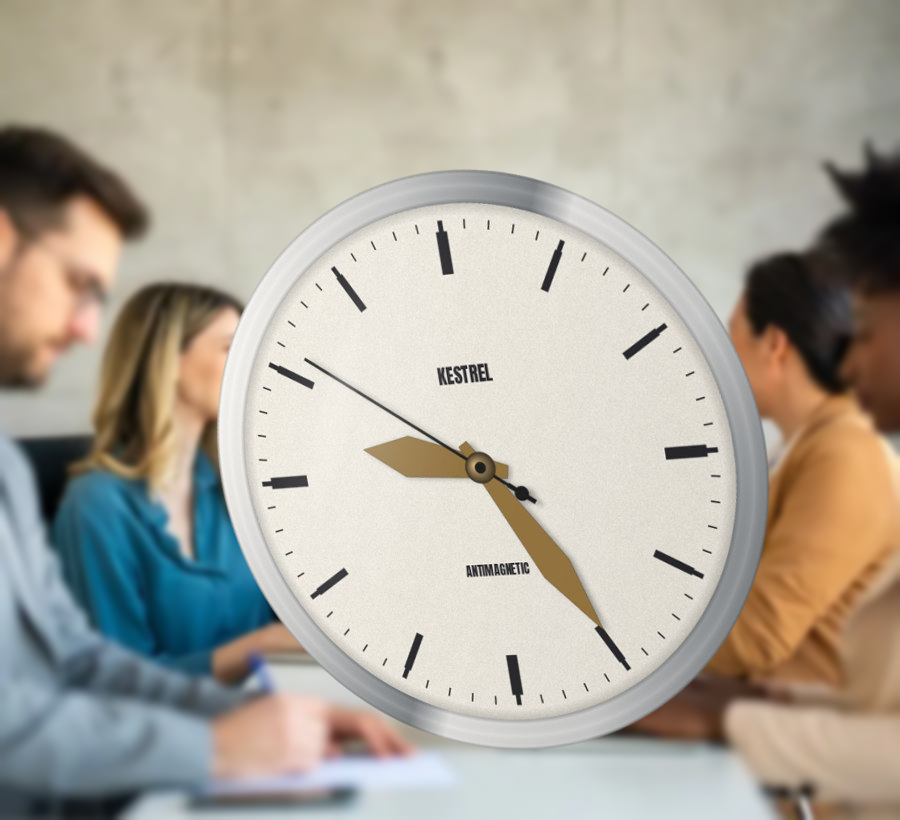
9:24:51
